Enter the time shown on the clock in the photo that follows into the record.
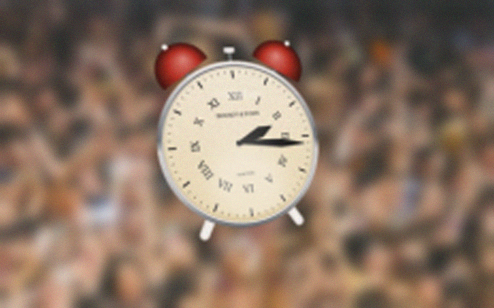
2:16
